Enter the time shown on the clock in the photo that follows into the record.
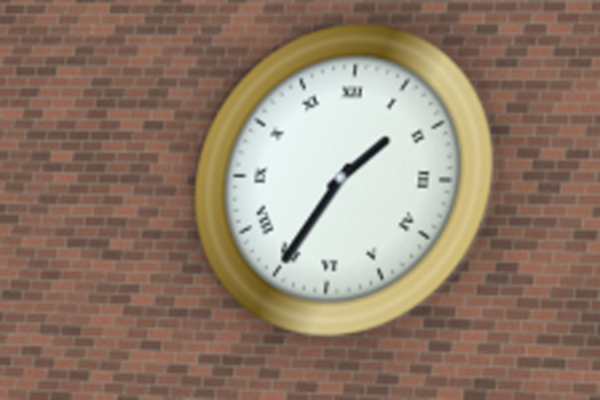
1:35
